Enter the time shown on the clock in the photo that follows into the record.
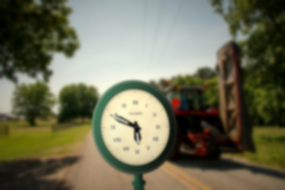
5:49
